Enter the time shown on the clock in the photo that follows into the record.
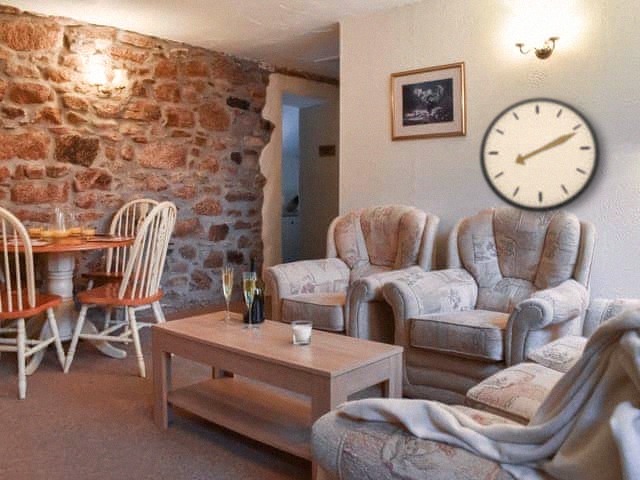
8:11
